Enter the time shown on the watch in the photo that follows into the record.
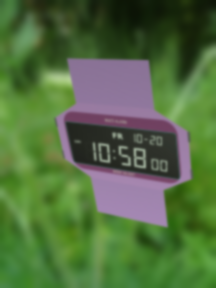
10:58
